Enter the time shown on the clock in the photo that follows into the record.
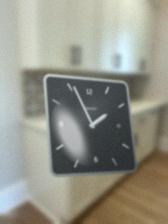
1:56
